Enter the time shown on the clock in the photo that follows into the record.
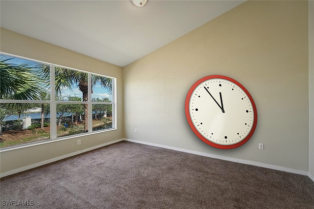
11:54
